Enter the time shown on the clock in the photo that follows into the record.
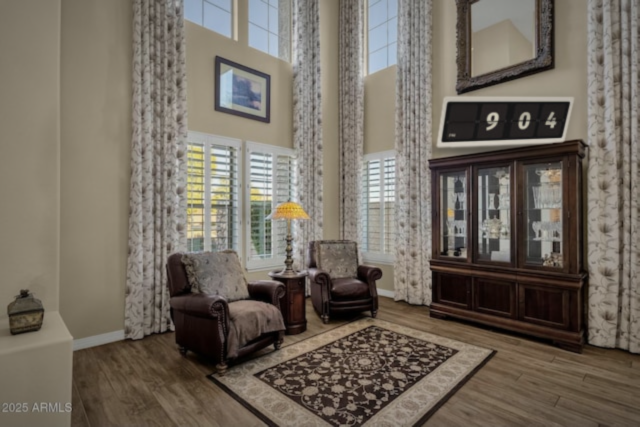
9:04
